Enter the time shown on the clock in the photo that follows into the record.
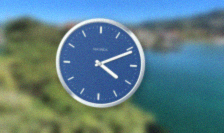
4:11
